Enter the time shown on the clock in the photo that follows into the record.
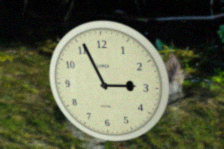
2:56
